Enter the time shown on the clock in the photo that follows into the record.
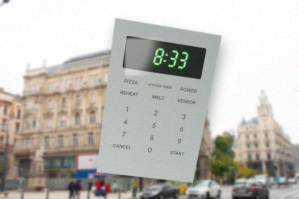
8:33
